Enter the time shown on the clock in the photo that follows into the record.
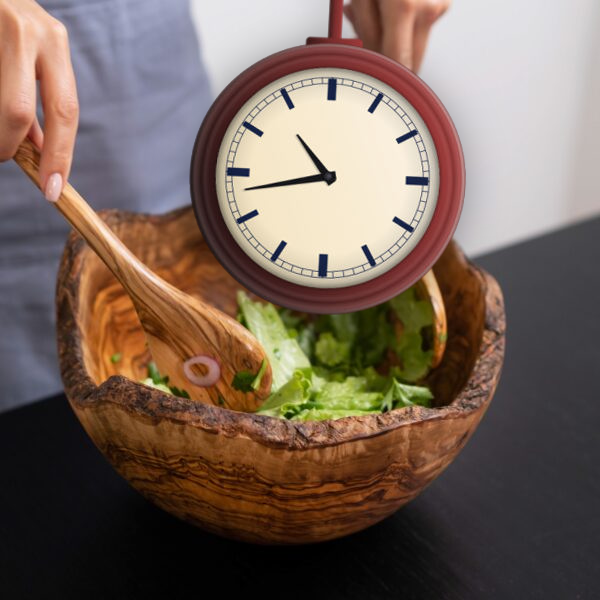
10:43
